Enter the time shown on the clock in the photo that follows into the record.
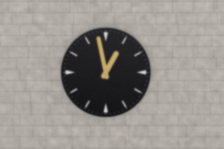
12:58
